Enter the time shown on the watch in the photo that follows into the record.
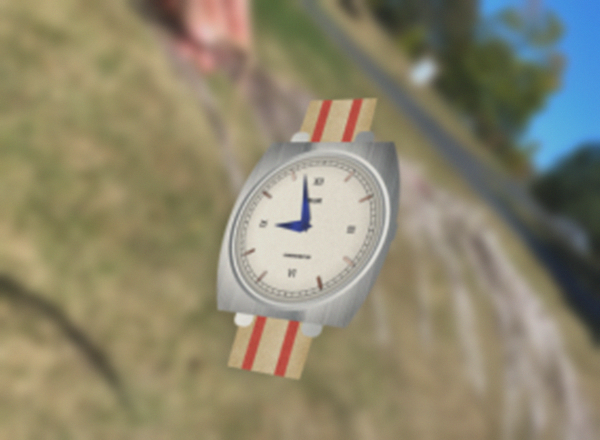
8:57
